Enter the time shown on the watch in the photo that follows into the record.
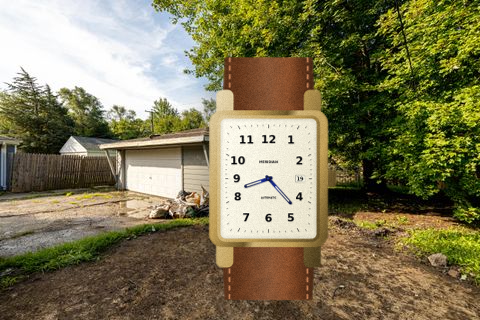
8:23
